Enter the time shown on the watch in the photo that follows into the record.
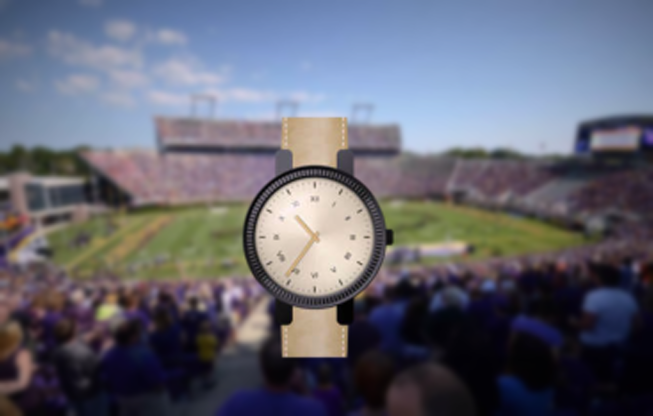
10:36
